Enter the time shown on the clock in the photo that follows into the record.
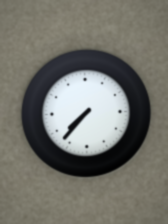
7:37
